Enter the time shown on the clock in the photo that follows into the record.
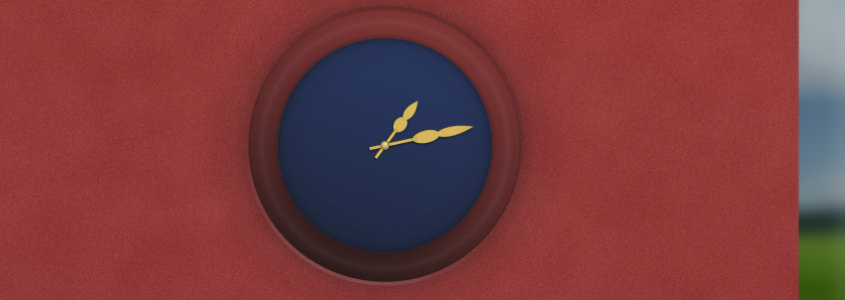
1:13
